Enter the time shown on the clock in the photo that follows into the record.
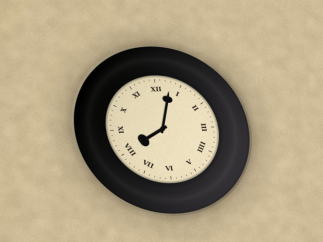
8:03
